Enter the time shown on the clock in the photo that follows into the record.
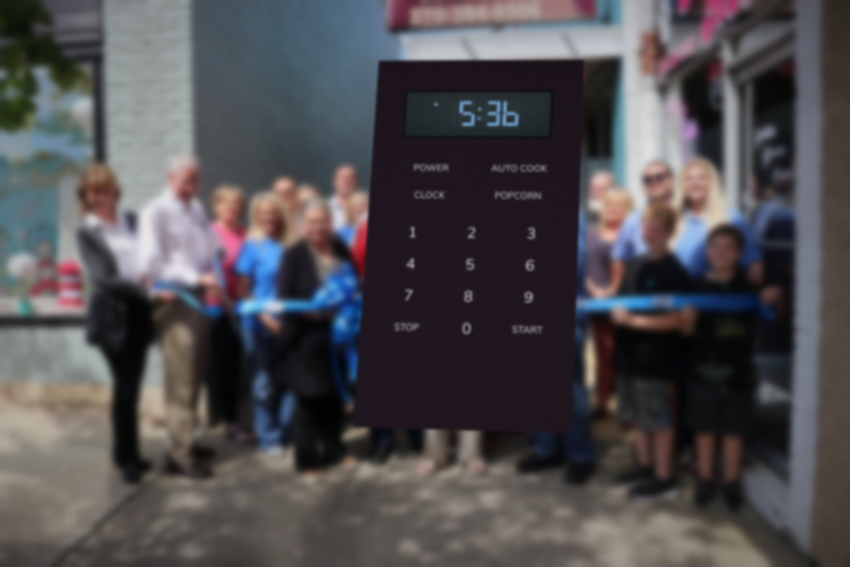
5:36
